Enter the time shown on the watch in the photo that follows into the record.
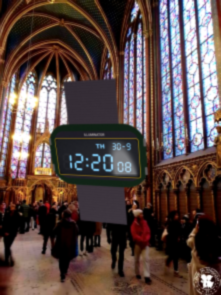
12:20:08
